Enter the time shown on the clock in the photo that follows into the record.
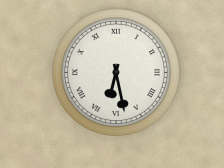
6:28
